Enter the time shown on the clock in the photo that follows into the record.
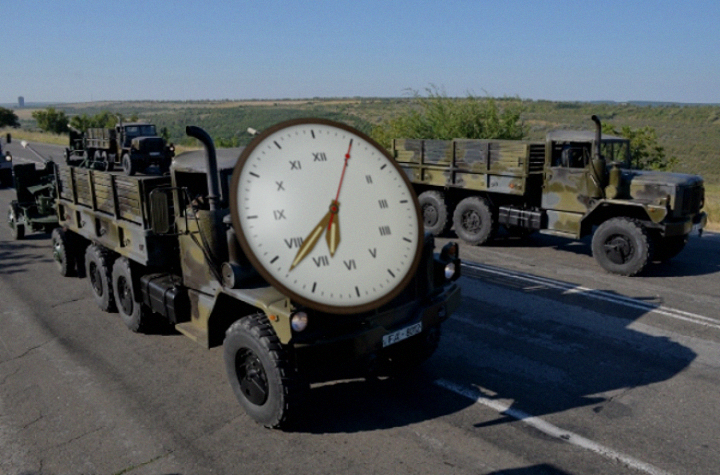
6:38:05
